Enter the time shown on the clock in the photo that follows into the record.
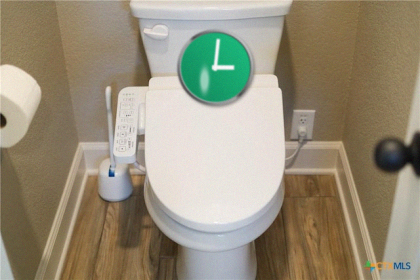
3:01
